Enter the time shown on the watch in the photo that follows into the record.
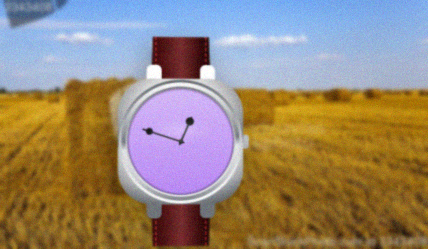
12:48
